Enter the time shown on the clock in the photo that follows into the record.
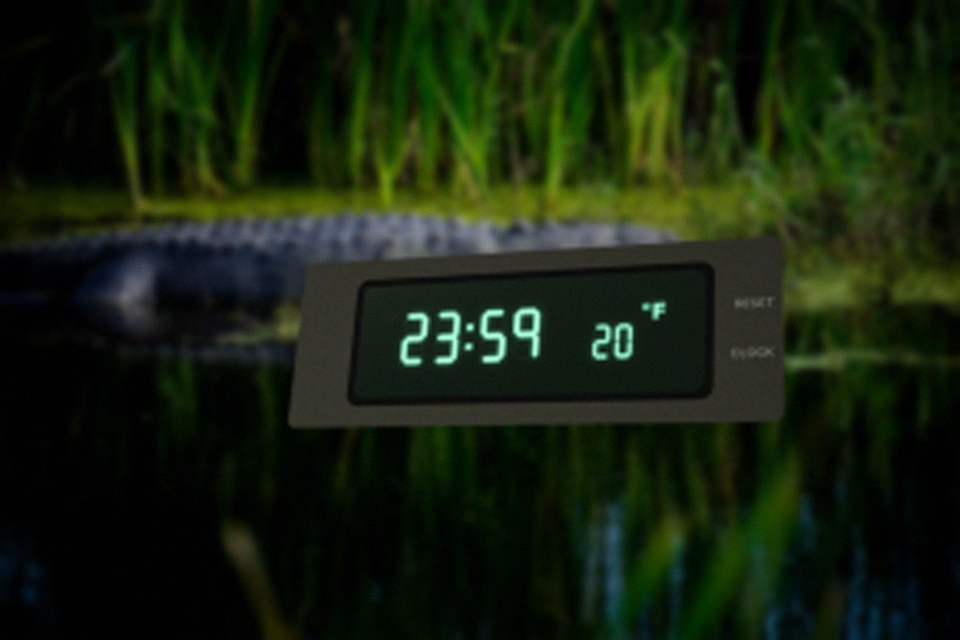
23:59
